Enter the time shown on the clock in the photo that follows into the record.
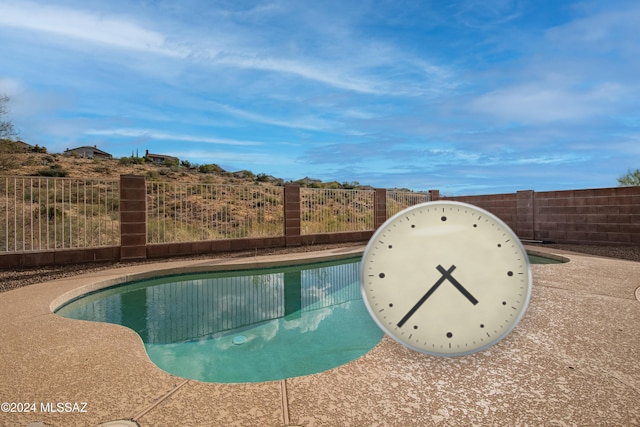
4:37
